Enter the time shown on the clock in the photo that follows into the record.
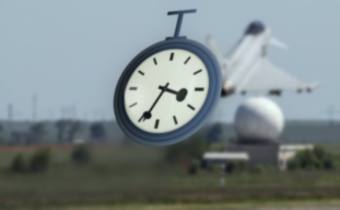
3:34
